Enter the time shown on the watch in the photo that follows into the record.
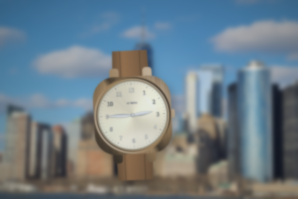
2:45
